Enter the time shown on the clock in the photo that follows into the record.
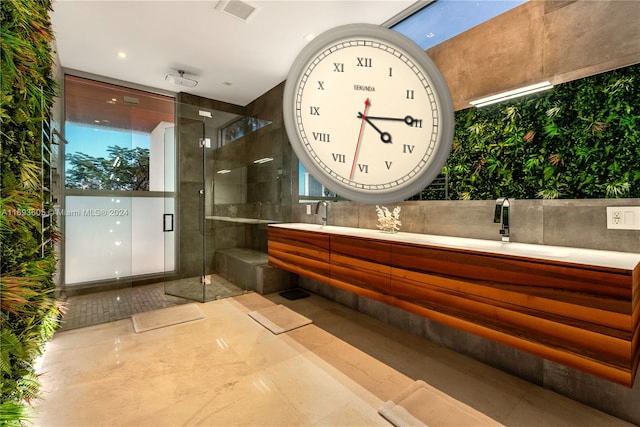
4:14:32
